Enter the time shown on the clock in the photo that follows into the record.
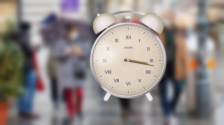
3:17
